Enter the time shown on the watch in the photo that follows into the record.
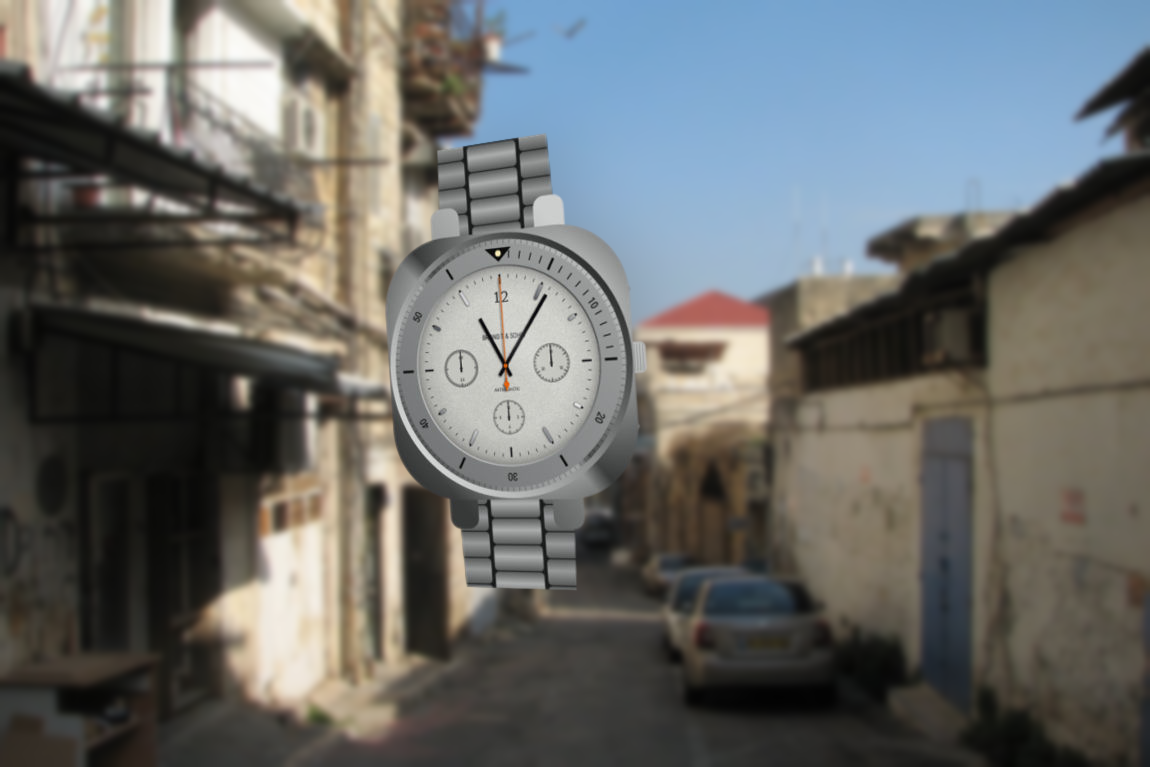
11:06
